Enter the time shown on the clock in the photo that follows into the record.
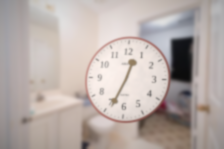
12:34
